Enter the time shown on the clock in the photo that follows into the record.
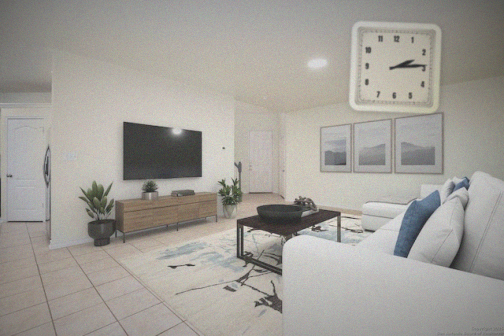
2:14
